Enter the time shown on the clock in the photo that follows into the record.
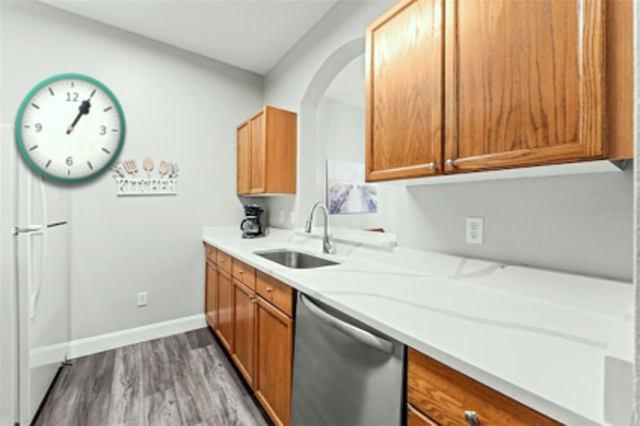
1:05
